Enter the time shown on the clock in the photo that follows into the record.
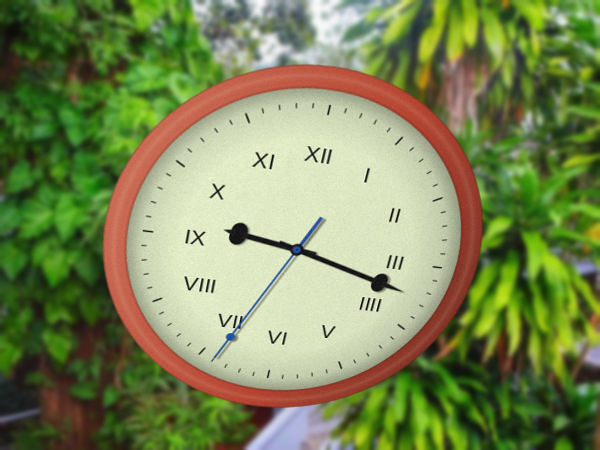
9:17:34
